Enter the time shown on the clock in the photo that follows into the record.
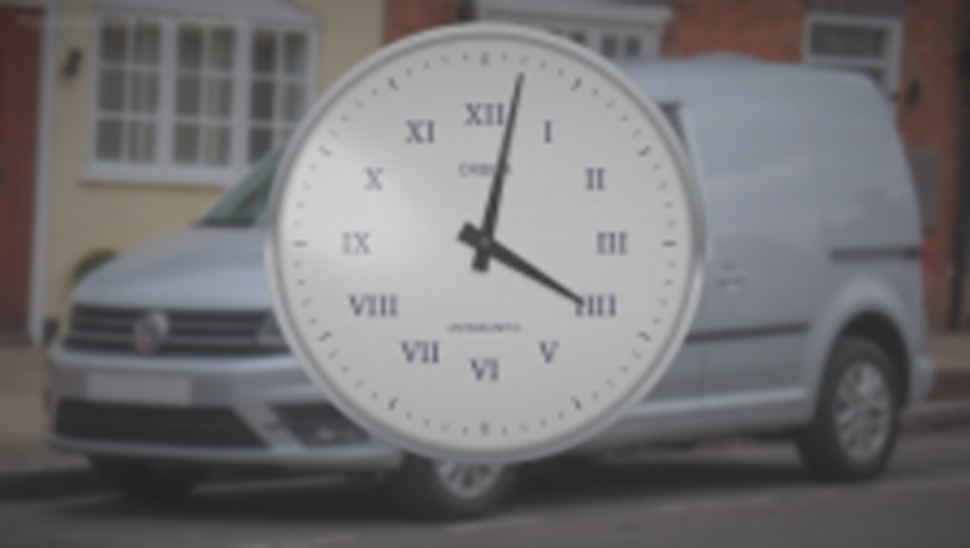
4:02
